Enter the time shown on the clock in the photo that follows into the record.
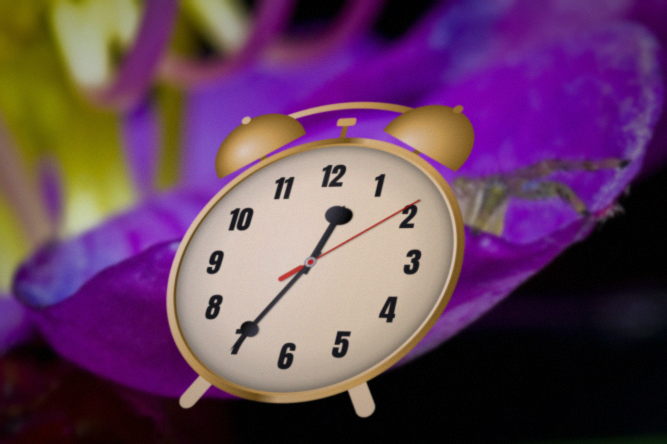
12:35:09
